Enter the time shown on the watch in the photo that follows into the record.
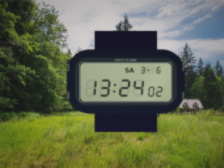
13:24:02
